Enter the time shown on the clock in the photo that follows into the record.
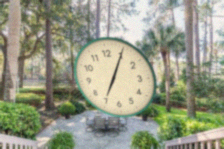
7:05
